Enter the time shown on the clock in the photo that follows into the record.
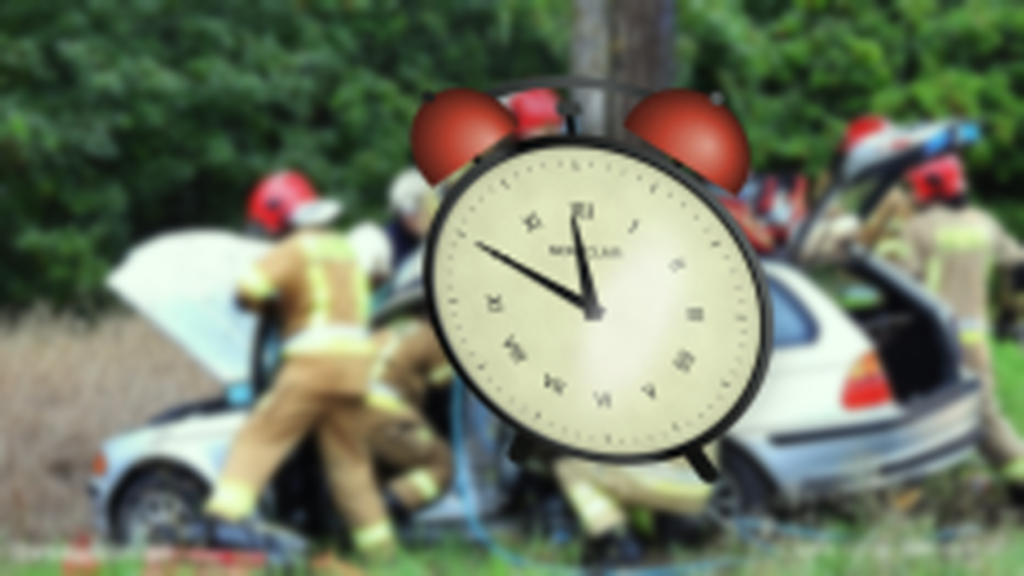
11:50
